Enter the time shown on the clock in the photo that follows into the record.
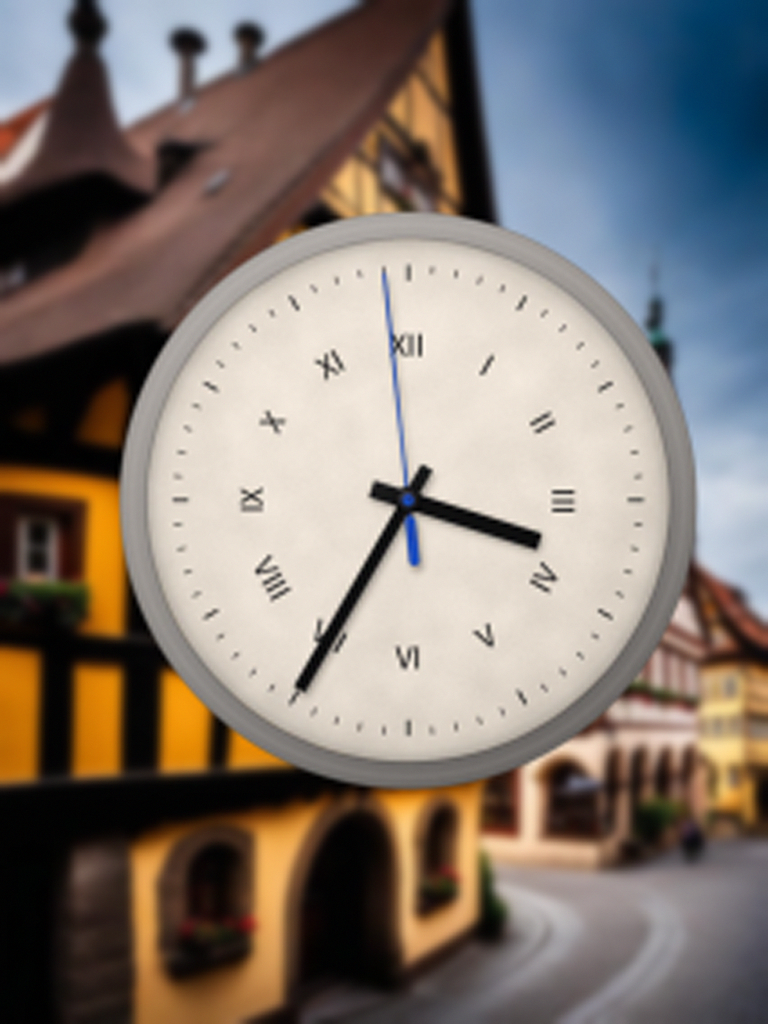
3:34:59
